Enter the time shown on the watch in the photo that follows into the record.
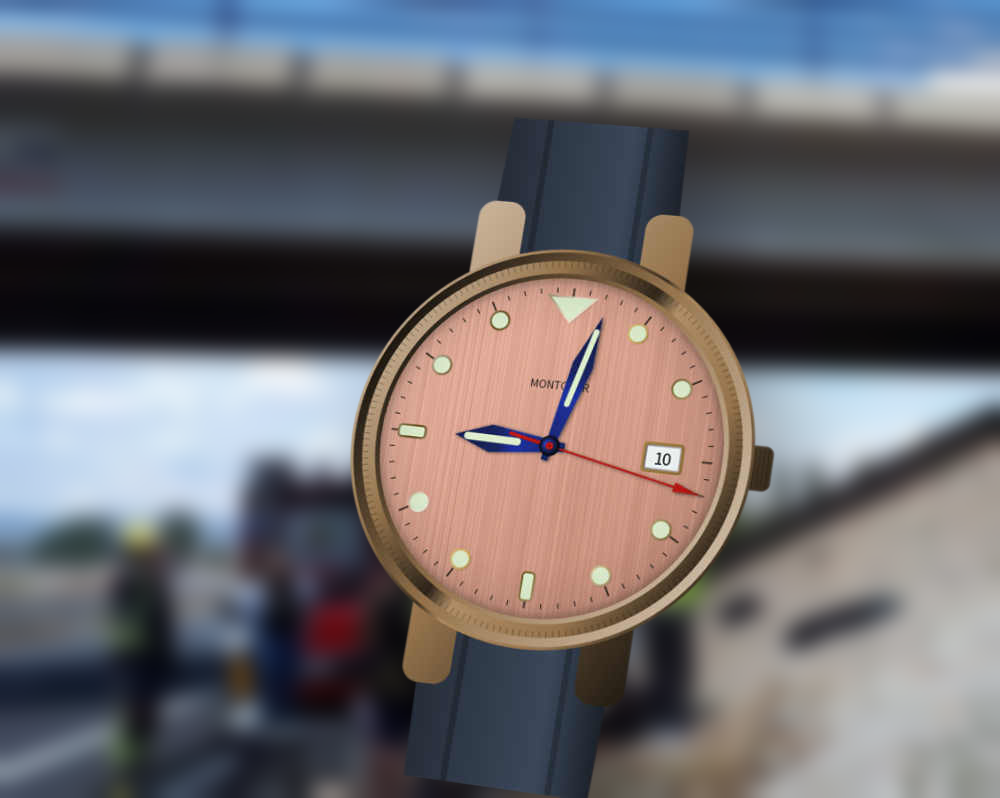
9:02:17
